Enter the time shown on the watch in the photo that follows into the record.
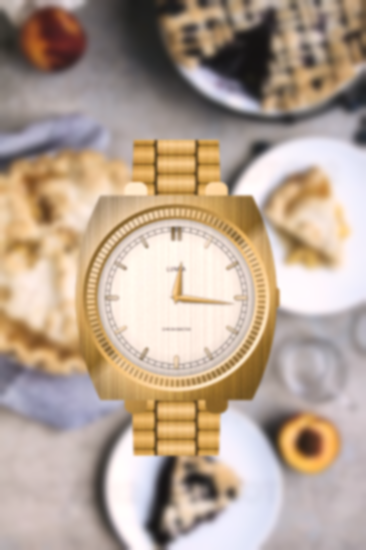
12:16
